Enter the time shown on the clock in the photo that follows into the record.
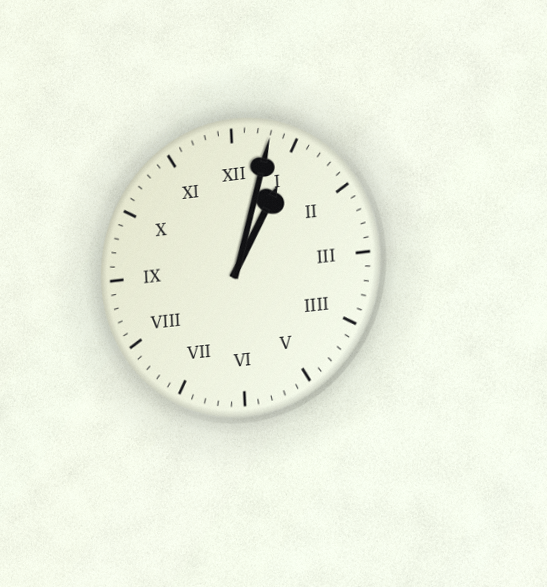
1:03
